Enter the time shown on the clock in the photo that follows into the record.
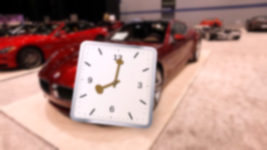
8:01
